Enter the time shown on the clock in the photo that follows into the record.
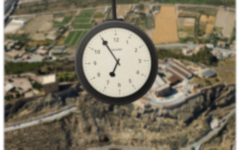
6:55
